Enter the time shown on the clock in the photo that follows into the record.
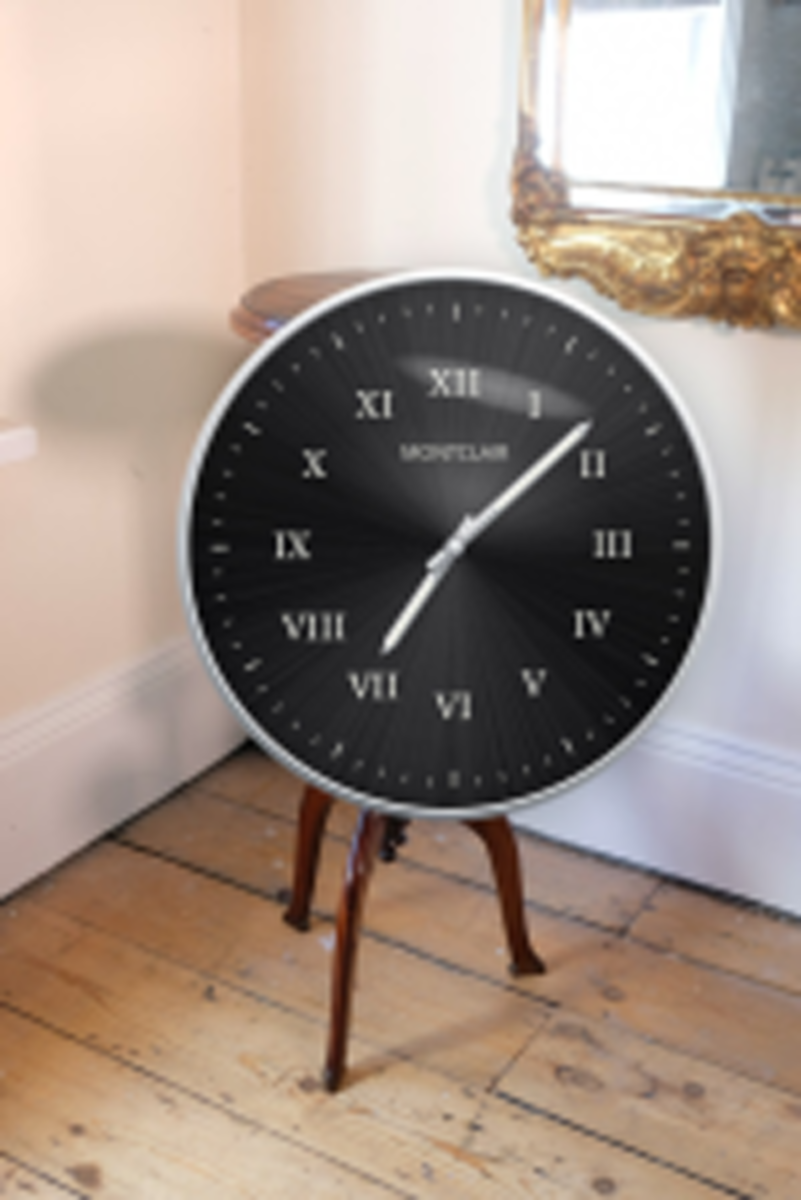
7:08
